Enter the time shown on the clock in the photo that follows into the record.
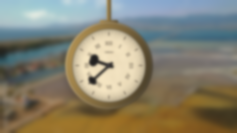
9:38
